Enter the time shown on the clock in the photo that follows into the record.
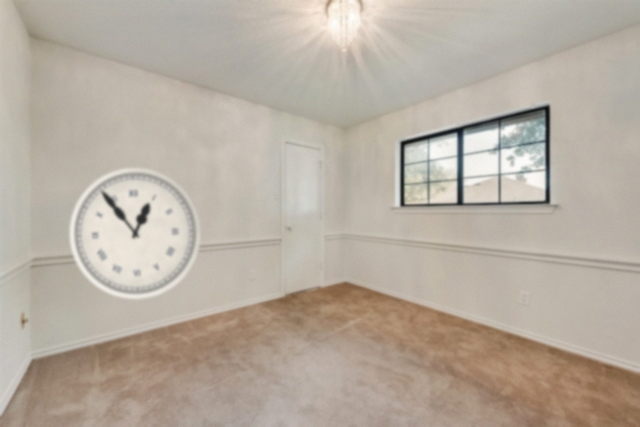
12:54
